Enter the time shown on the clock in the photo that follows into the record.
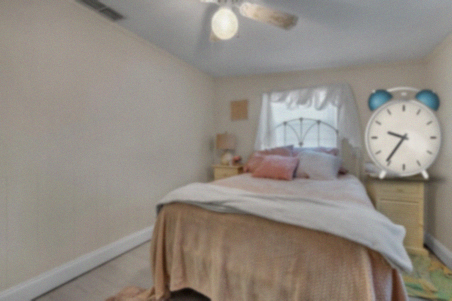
9:36
